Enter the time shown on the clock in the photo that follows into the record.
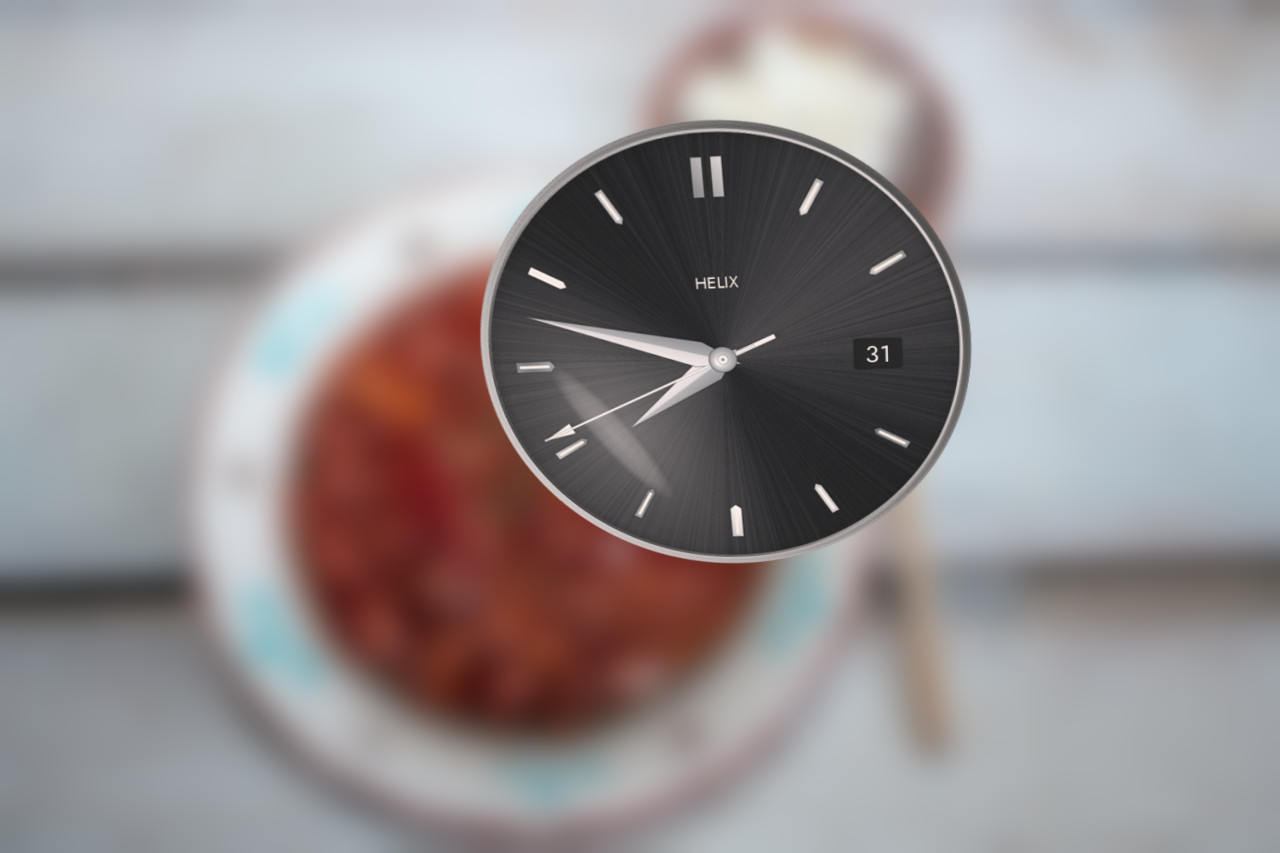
7:47:41
